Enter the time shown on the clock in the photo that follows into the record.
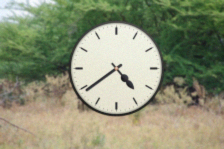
4:39
